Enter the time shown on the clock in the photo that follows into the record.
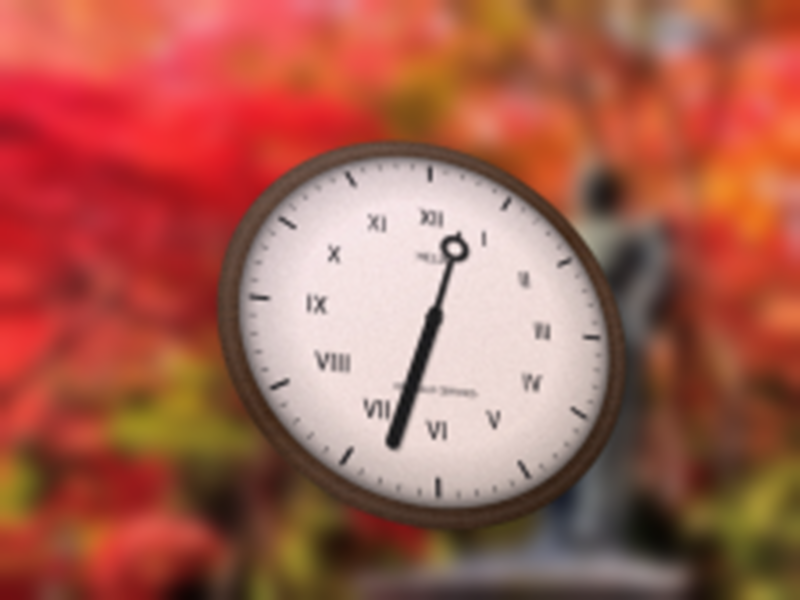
12:33
